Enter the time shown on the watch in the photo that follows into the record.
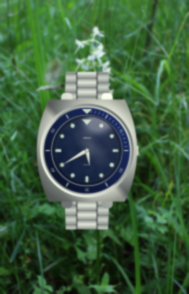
5:40
